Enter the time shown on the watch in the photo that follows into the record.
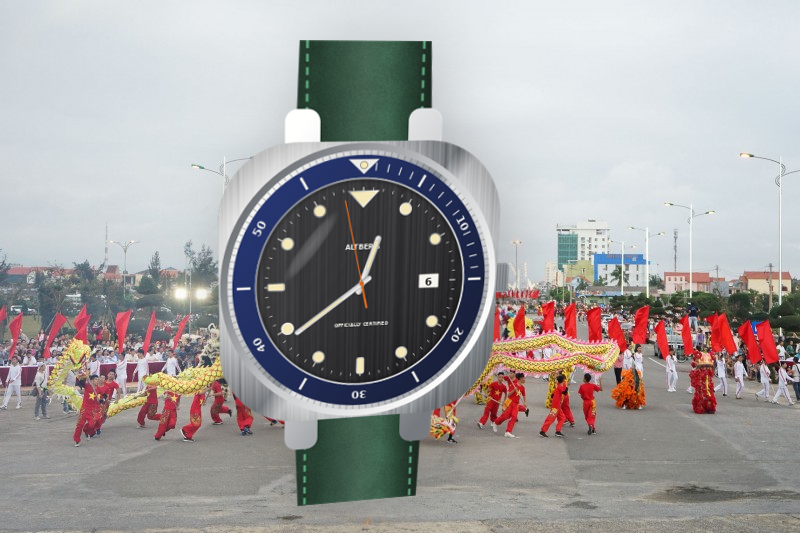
12:38:58
